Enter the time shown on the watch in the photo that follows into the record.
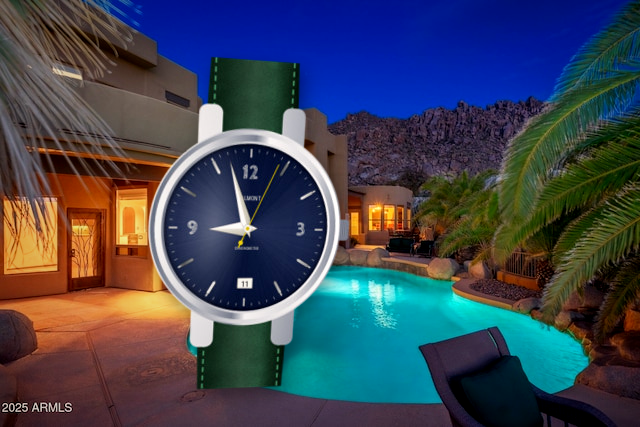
8:57:04
